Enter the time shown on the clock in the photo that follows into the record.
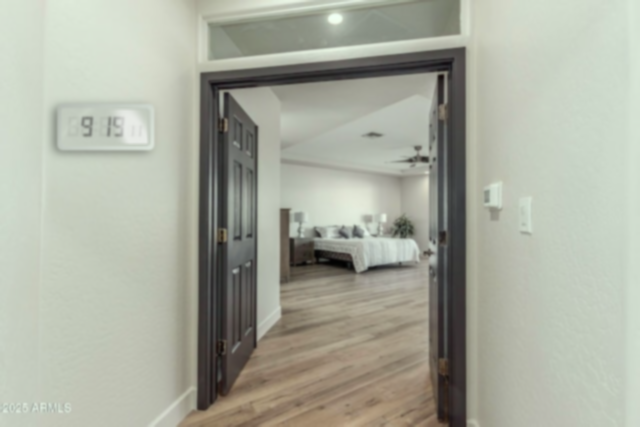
9:19
